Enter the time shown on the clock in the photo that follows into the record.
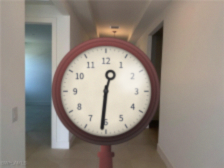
12:31
